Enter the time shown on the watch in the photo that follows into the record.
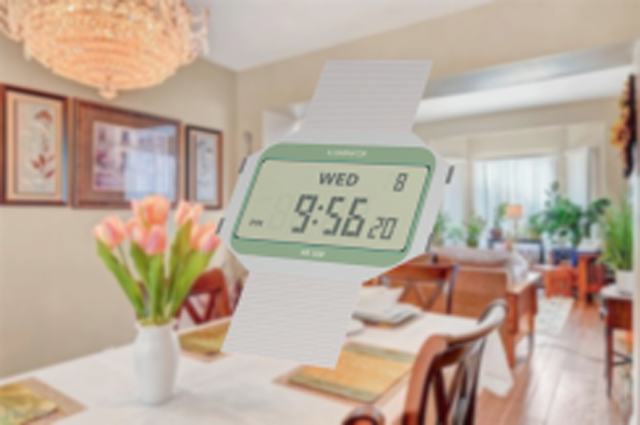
9:56:20
